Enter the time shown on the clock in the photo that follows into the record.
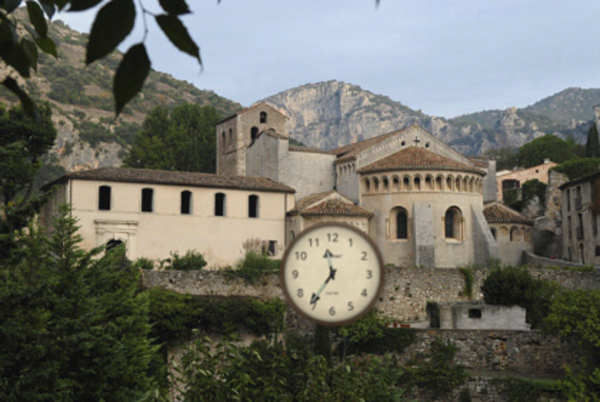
11:36
